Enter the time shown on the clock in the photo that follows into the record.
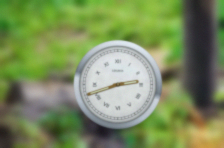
2:42
